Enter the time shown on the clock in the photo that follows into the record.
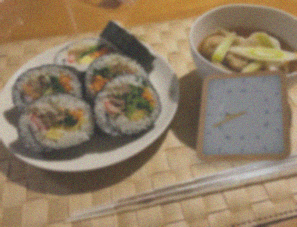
8:41
